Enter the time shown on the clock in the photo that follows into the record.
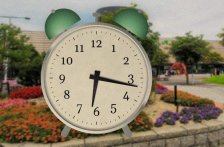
6:17
